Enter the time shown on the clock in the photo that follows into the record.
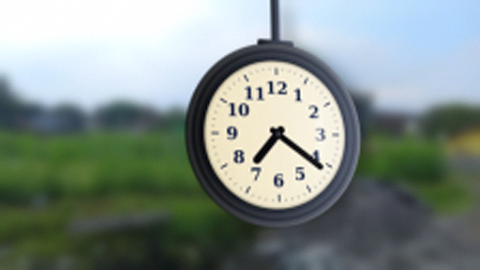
7:21
